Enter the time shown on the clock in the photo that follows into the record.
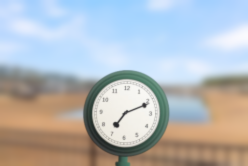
7:11
